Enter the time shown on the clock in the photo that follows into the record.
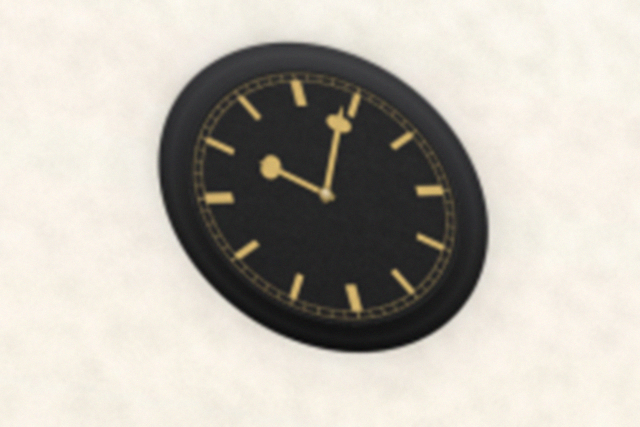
10:04
